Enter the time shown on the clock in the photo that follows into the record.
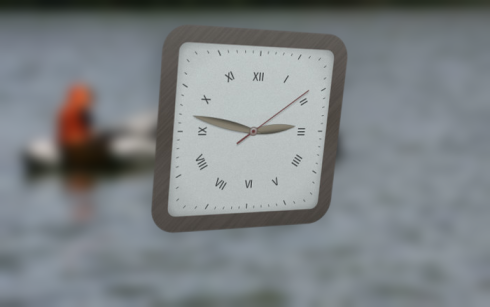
2:47:09
